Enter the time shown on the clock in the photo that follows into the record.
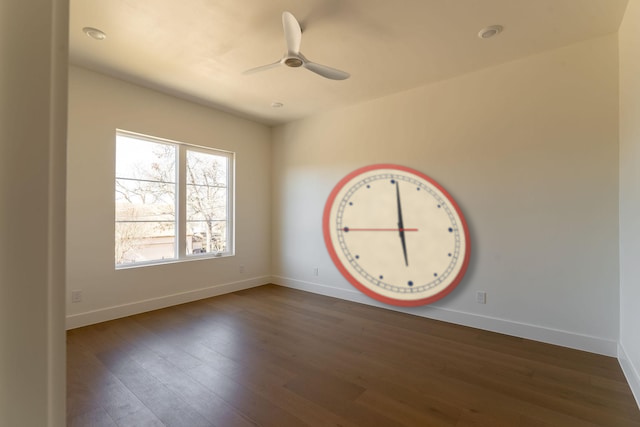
6:00:45
